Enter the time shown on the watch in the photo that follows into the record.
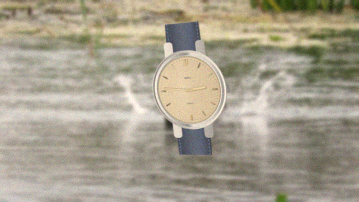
2:46
